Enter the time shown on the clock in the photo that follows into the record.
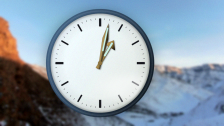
1:02
